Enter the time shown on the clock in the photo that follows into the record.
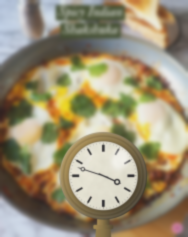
3:48
